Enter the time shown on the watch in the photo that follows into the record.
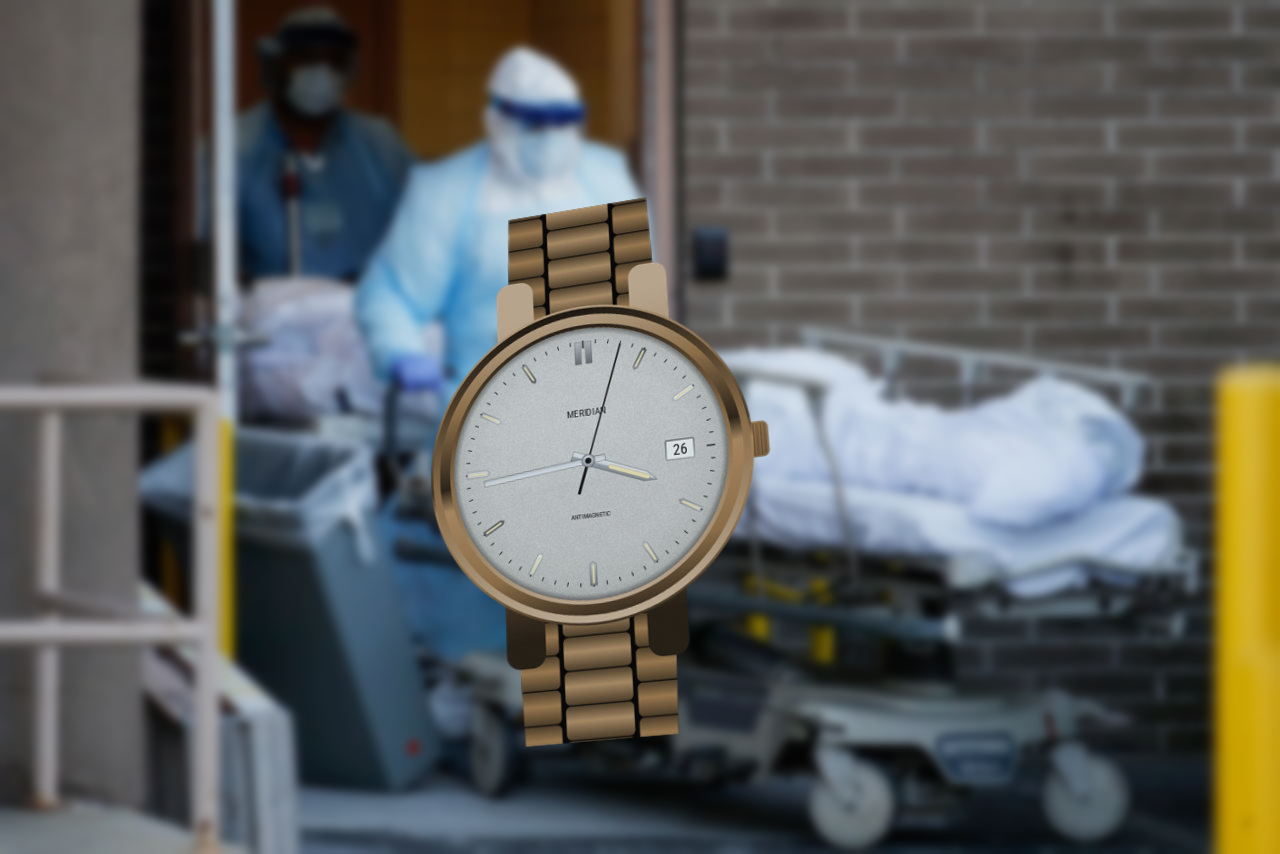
3:44:03
